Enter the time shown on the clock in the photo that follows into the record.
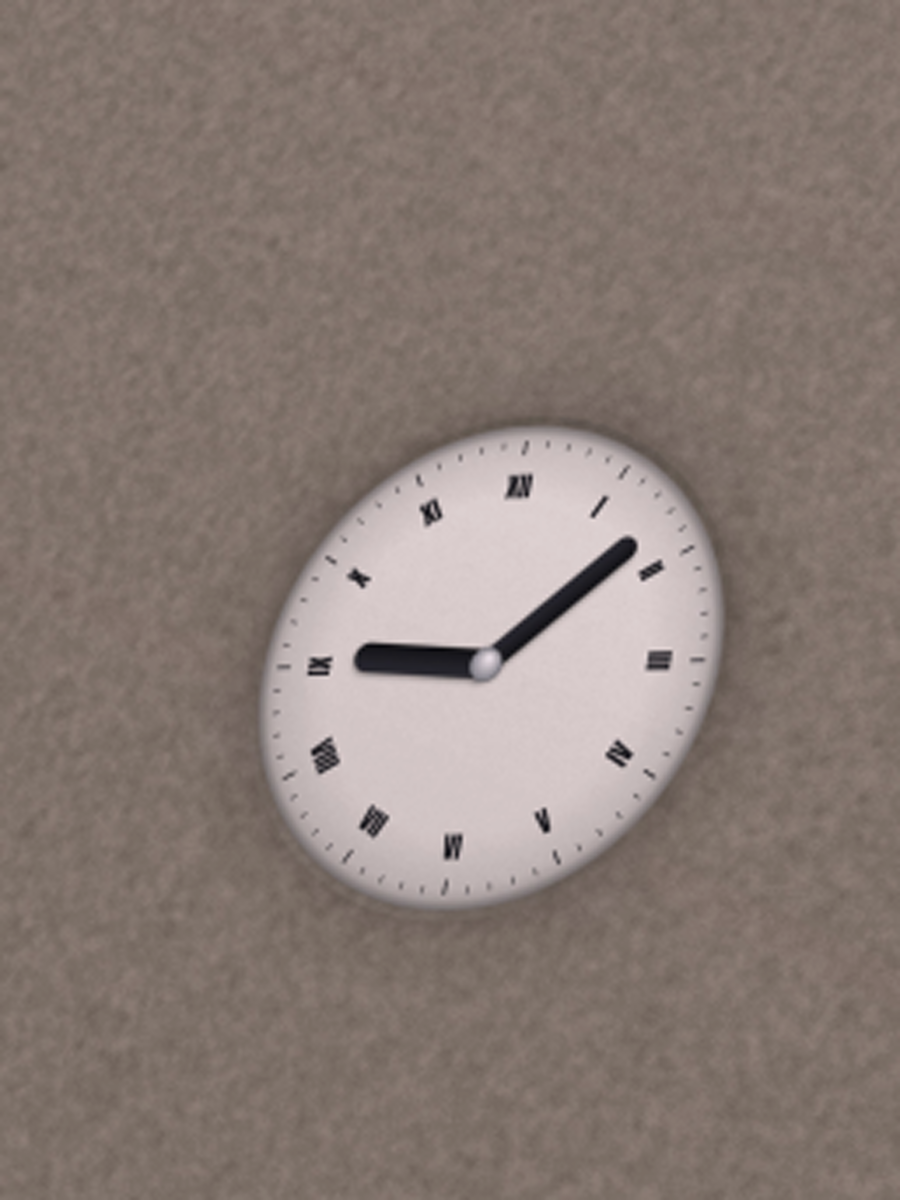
9:08
